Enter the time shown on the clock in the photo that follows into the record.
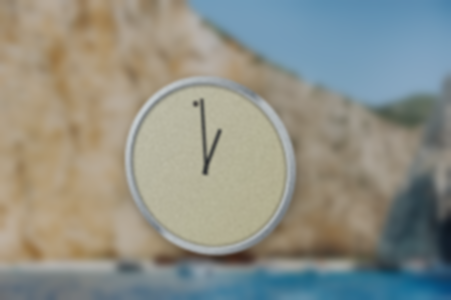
1:01
